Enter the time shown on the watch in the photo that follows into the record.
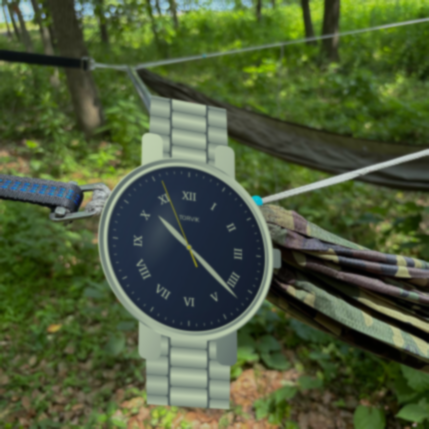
10:21:56
